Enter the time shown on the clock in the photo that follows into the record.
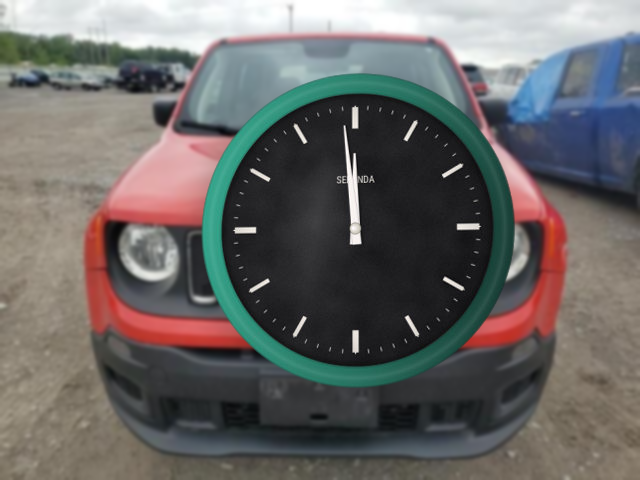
11:59
